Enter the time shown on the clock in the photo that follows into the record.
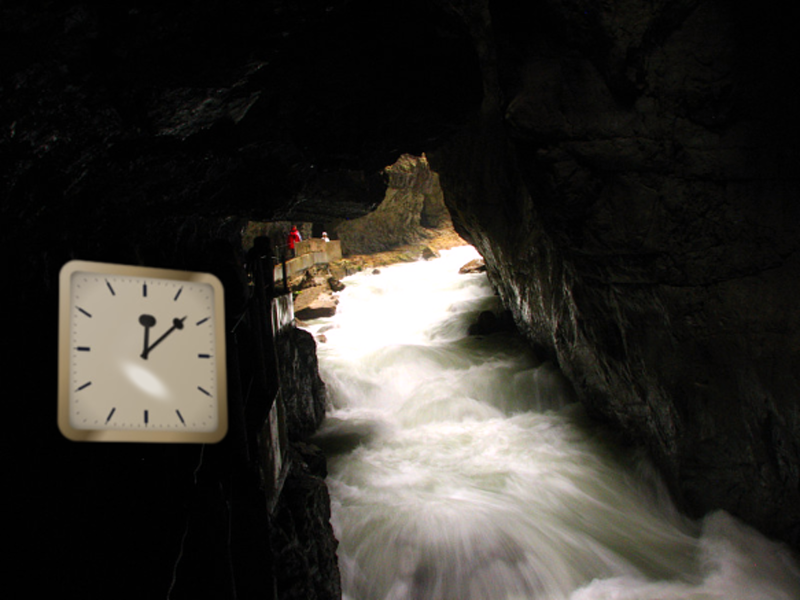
12:08
